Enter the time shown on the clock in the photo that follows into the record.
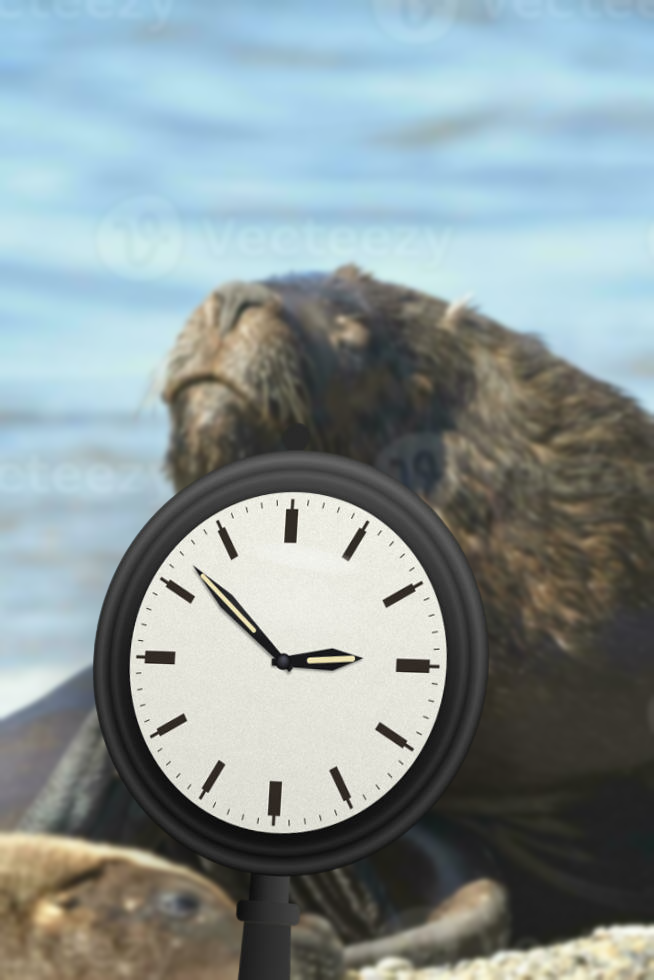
2:52
